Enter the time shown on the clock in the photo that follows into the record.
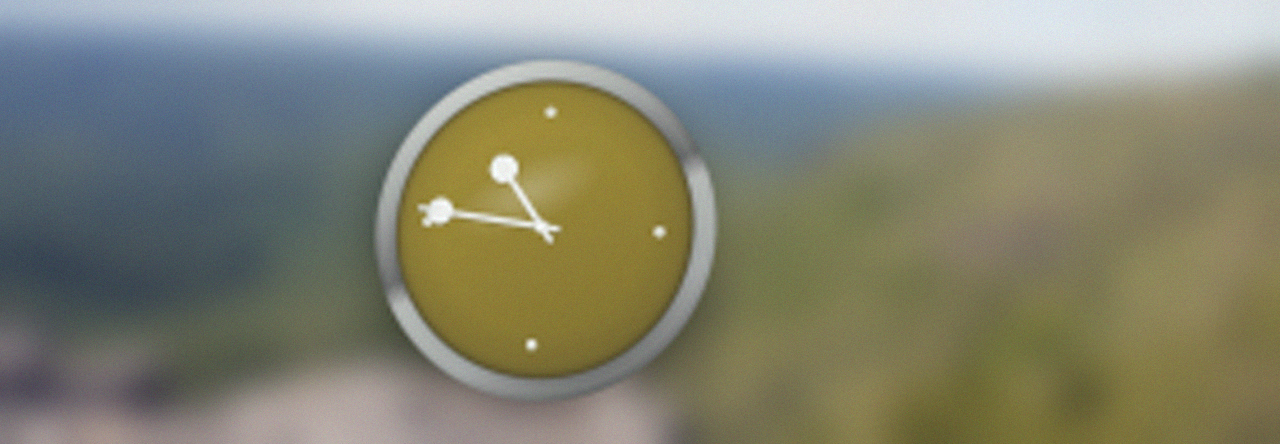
10:46
